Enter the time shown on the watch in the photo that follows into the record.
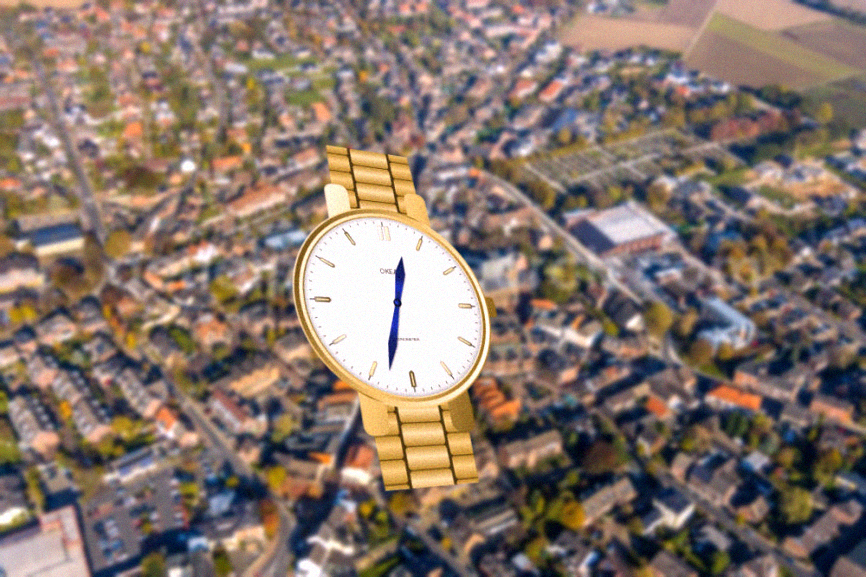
12:33
